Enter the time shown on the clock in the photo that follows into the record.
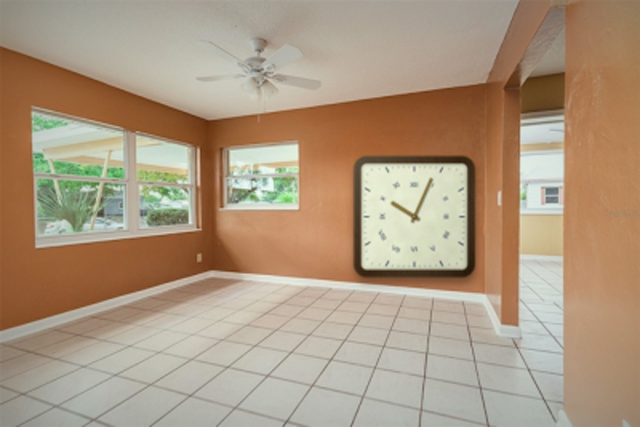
10:04
